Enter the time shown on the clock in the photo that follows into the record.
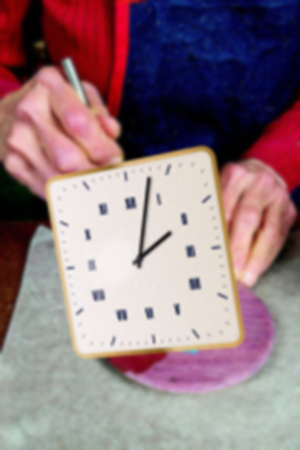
2:03
